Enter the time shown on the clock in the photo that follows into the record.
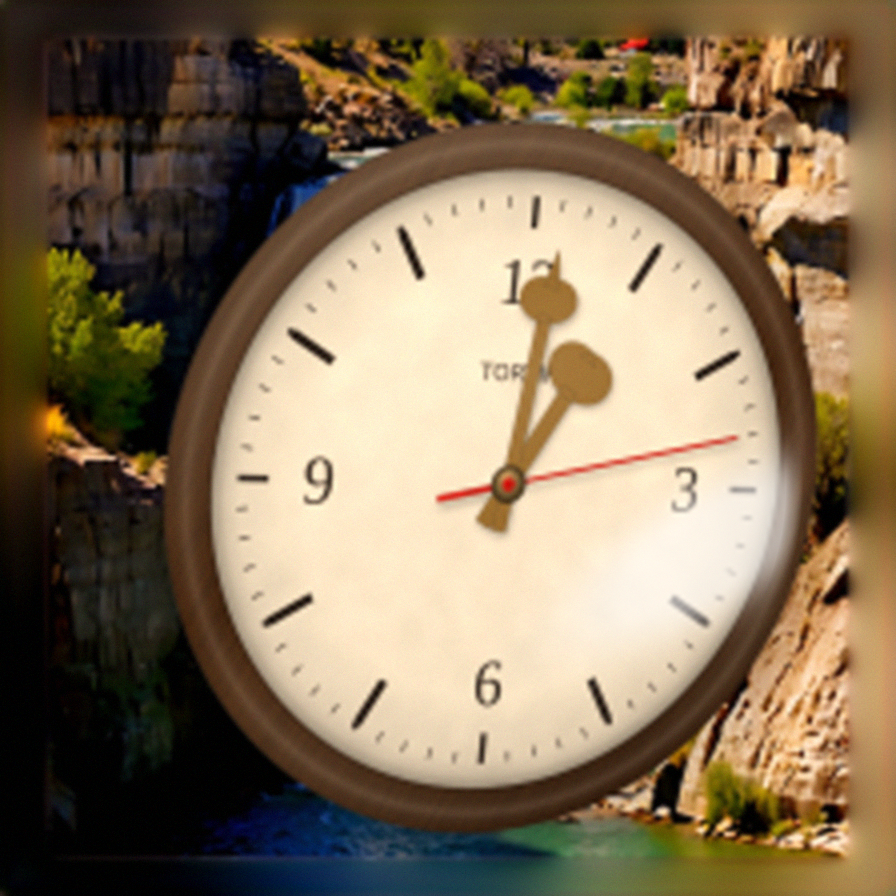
1:01:13
